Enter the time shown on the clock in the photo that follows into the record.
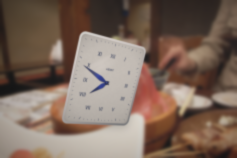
7:49
